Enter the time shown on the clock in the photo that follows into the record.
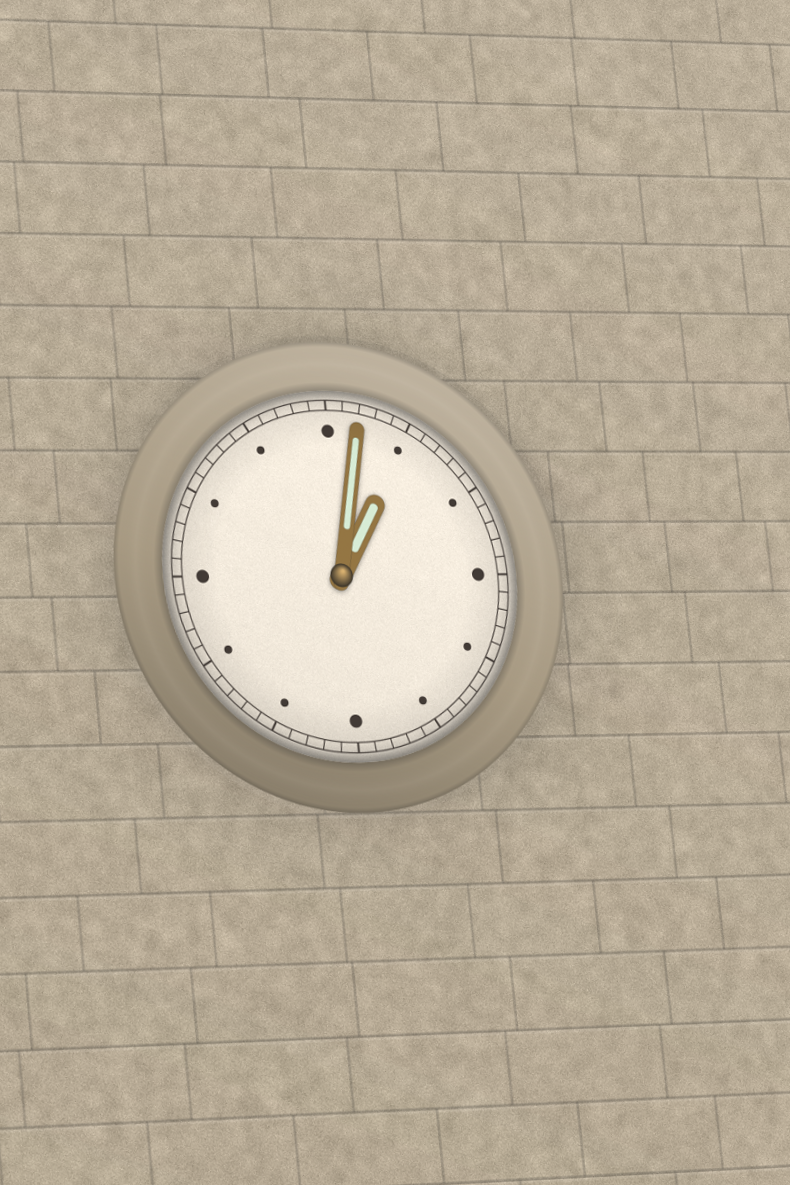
1:02
